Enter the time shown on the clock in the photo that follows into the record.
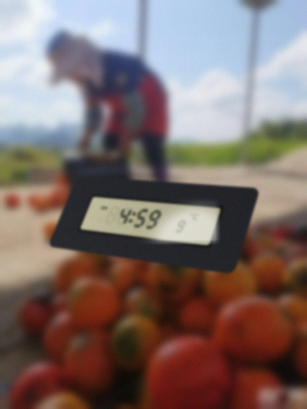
4:59
